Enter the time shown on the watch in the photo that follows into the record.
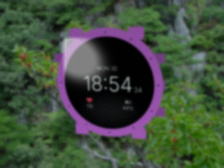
18:54
